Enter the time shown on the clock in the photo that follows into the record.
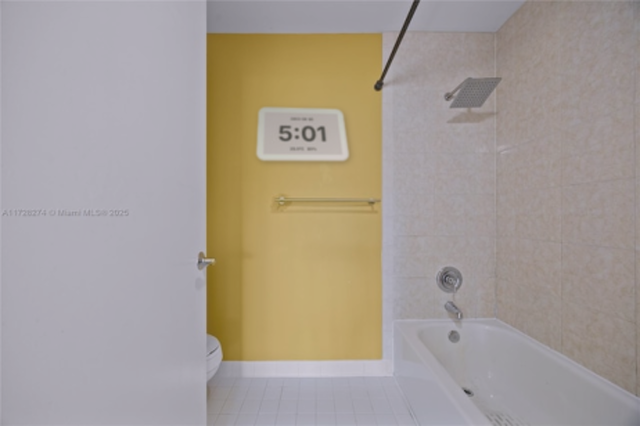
5:01
